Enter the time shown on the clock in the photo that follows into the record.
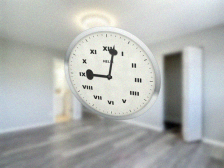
9:02
